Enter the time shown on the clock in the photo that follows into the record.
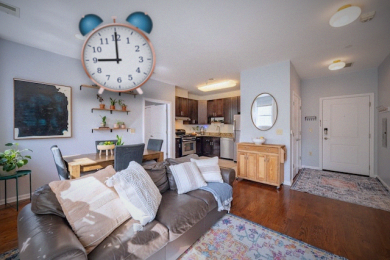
9:00
